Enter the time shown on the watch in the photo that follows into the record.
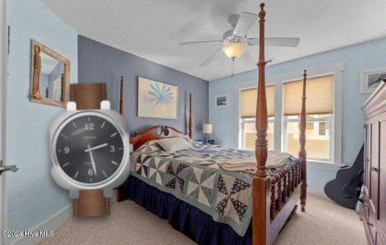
2:28
